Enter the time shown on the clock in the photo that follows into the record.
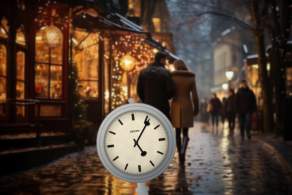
5:06
